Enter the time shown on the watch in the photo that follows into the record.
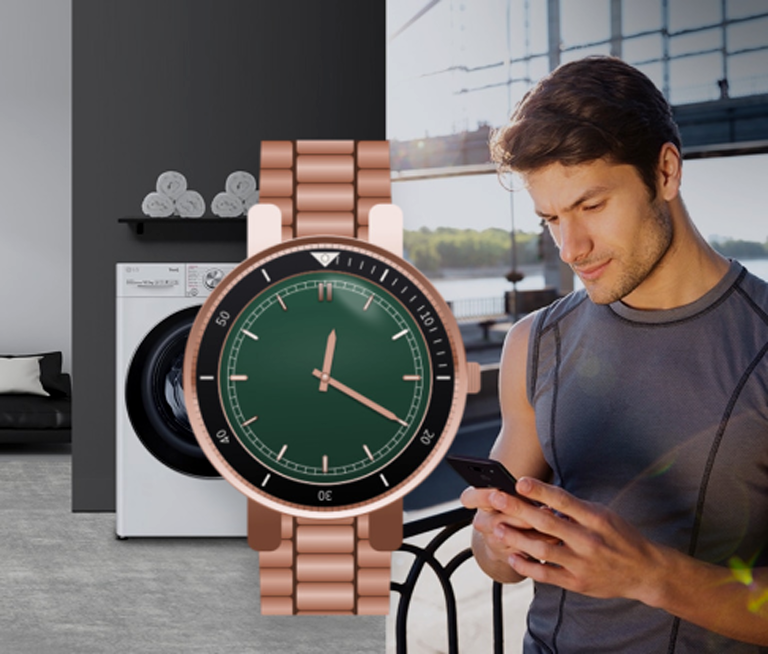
12:20
